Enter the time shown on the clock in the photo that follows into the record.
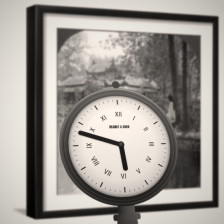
5:48
